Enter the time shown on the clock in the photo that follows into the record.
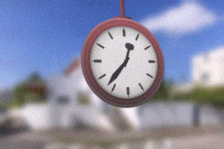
12:37
